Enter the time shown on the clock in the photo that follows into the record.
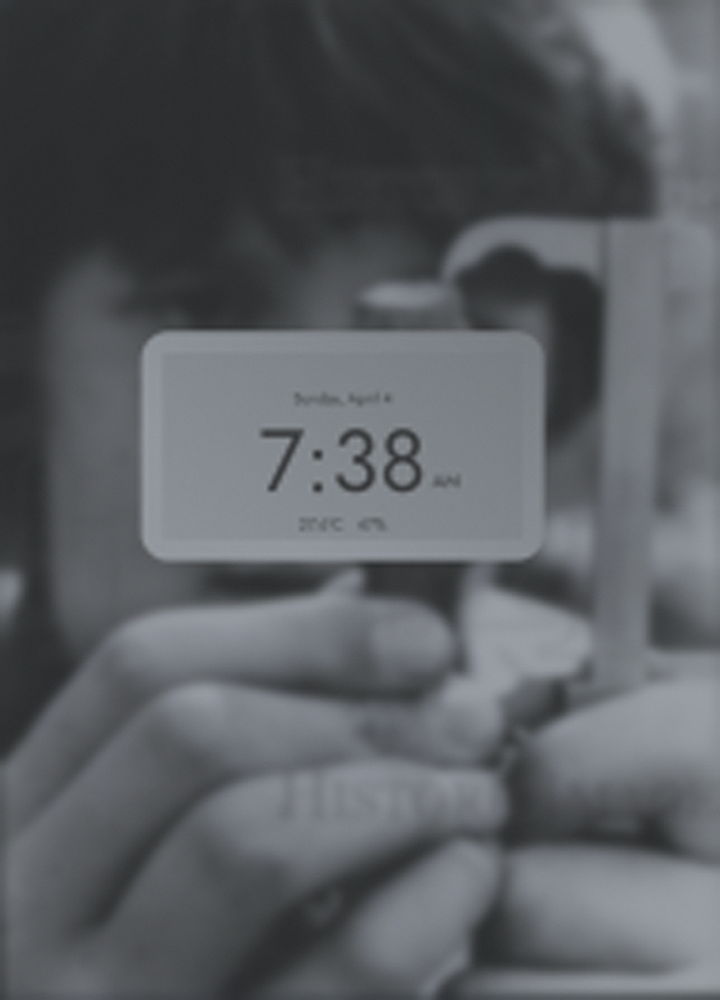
7:38
